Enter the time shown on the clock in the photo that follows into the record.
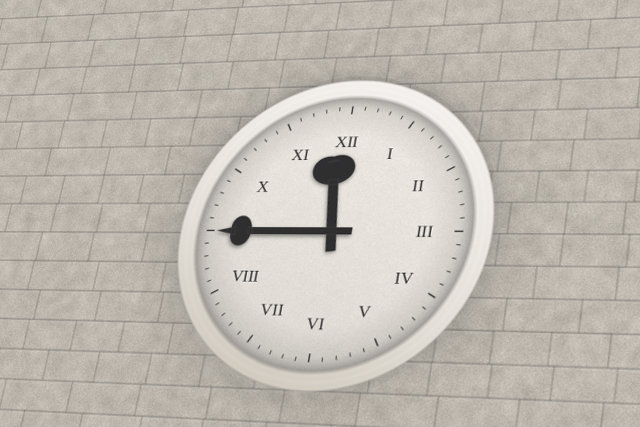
11:45
